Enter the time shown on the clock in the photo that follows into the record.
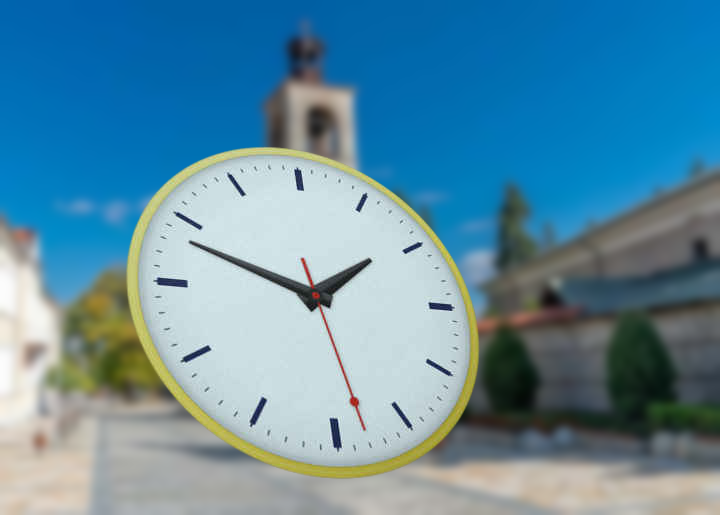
1:48:28
